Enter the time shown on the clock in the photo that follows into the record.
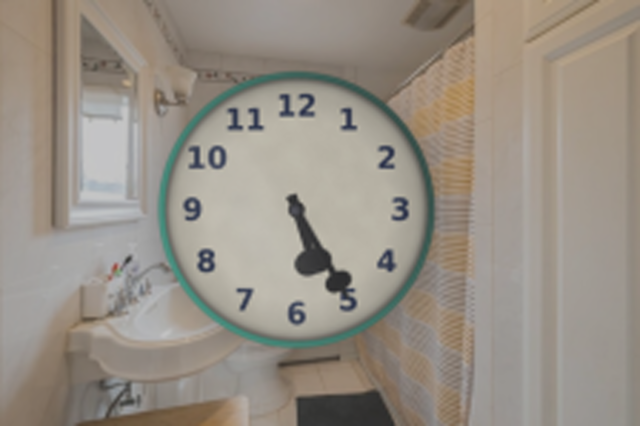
5:25
